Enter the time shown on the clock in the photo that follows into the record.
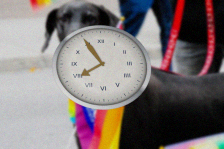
7:55
